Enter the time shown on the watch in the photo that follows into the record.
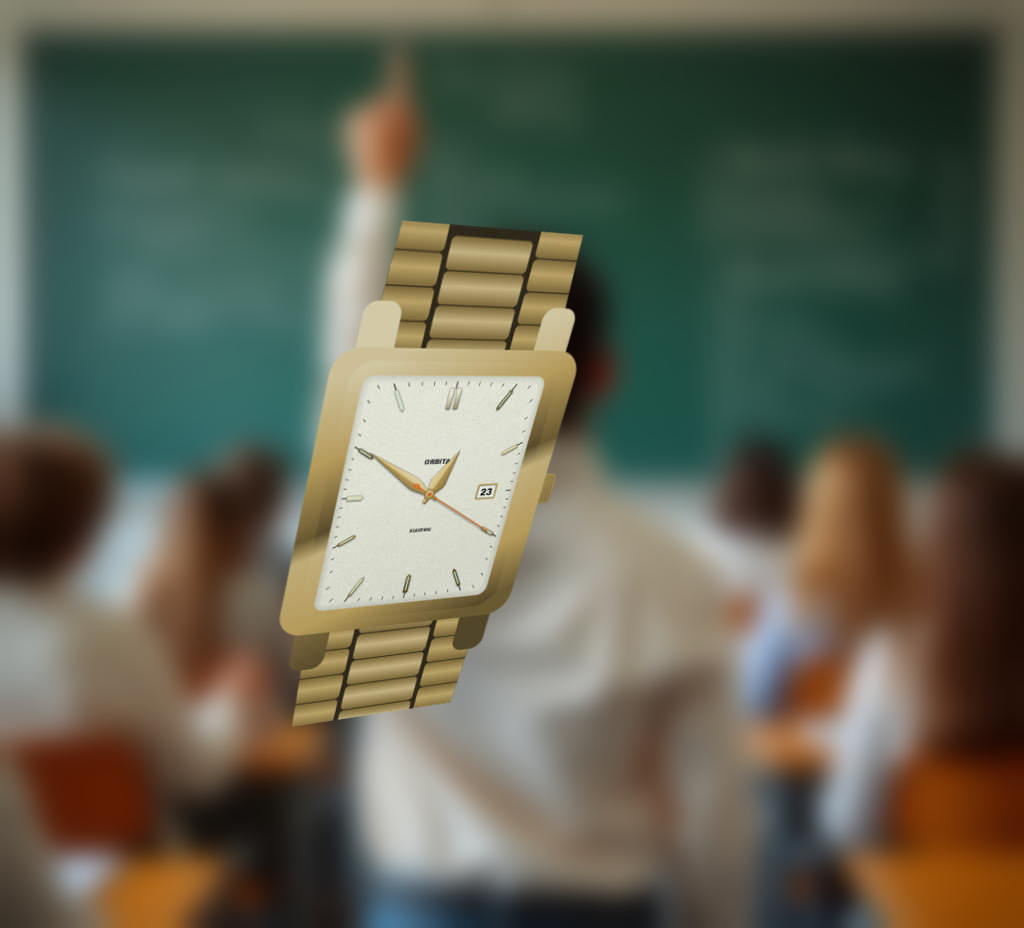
12:50:20
